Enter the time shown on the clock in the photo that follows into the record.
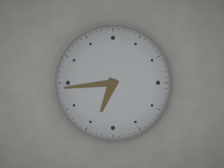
6:44
